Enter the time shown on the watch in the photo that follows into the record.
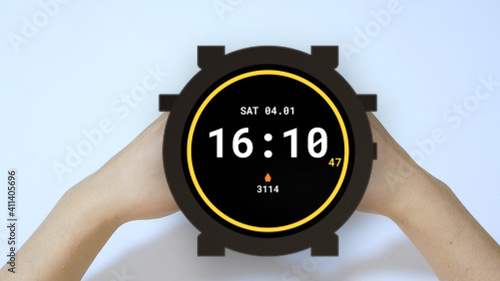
16:10:47
